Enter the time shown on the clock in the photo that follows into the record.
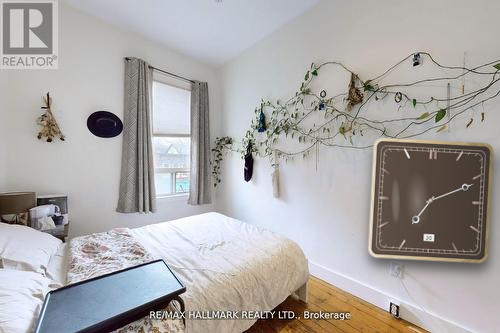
7:11
